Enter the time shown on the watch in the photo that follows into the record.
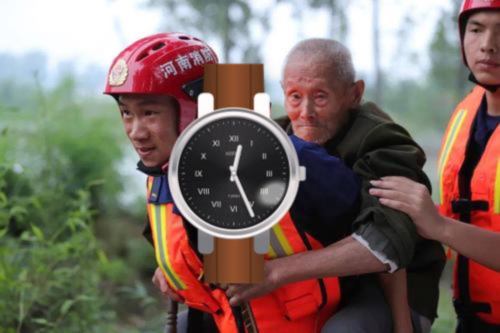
12:26
